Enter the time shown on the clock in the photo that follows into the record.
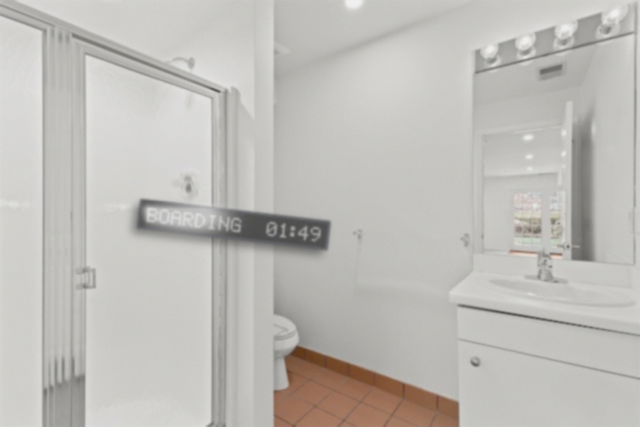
1:49
